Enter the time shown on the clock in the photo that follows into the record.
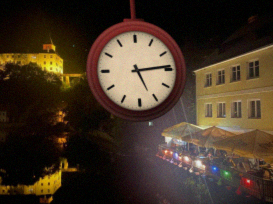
5:14
